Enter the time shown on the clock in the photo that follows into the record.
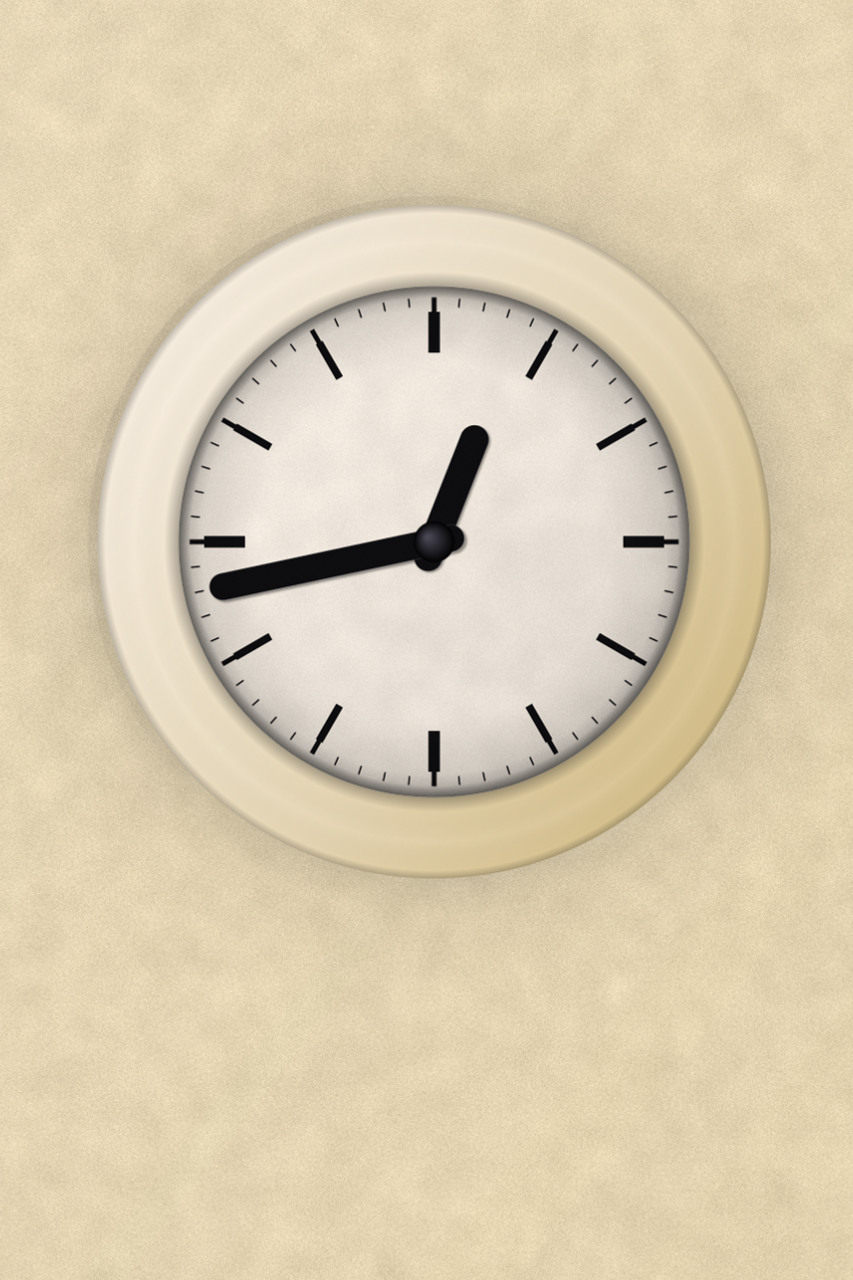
12:43
